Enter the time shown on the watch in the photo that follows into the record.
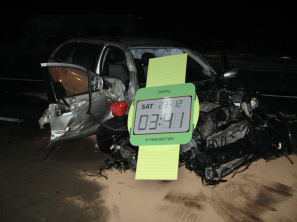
3:41
